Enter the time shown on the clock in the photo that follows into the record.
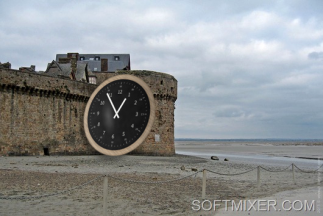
12:54
